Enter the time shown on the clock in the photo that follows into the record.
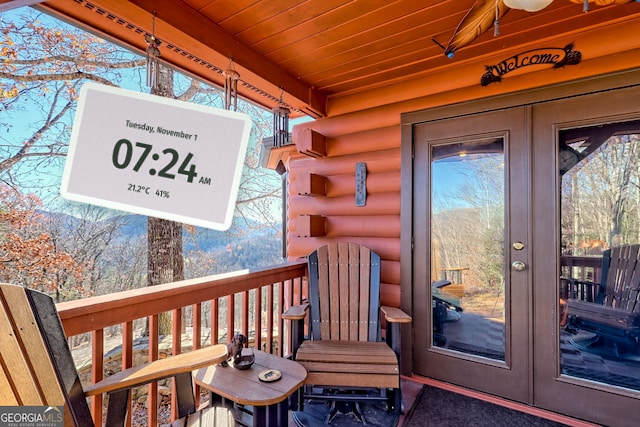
7:24
